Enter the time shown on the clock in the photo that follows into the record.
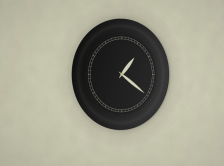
1:21
